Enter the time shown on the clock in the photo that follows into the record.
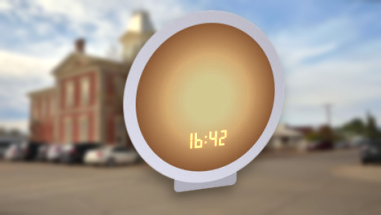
16:42
